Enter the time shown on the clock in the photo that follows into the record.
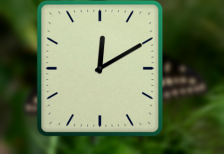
12:10
